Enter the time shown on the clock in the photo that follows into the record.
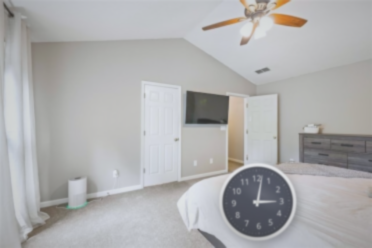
3:02
